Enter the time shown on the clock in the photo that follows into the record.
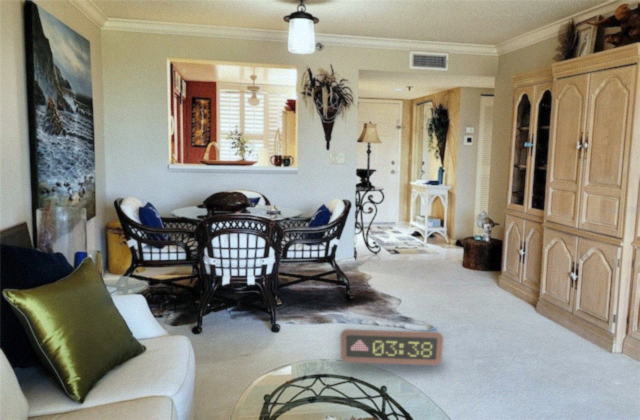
3:38
